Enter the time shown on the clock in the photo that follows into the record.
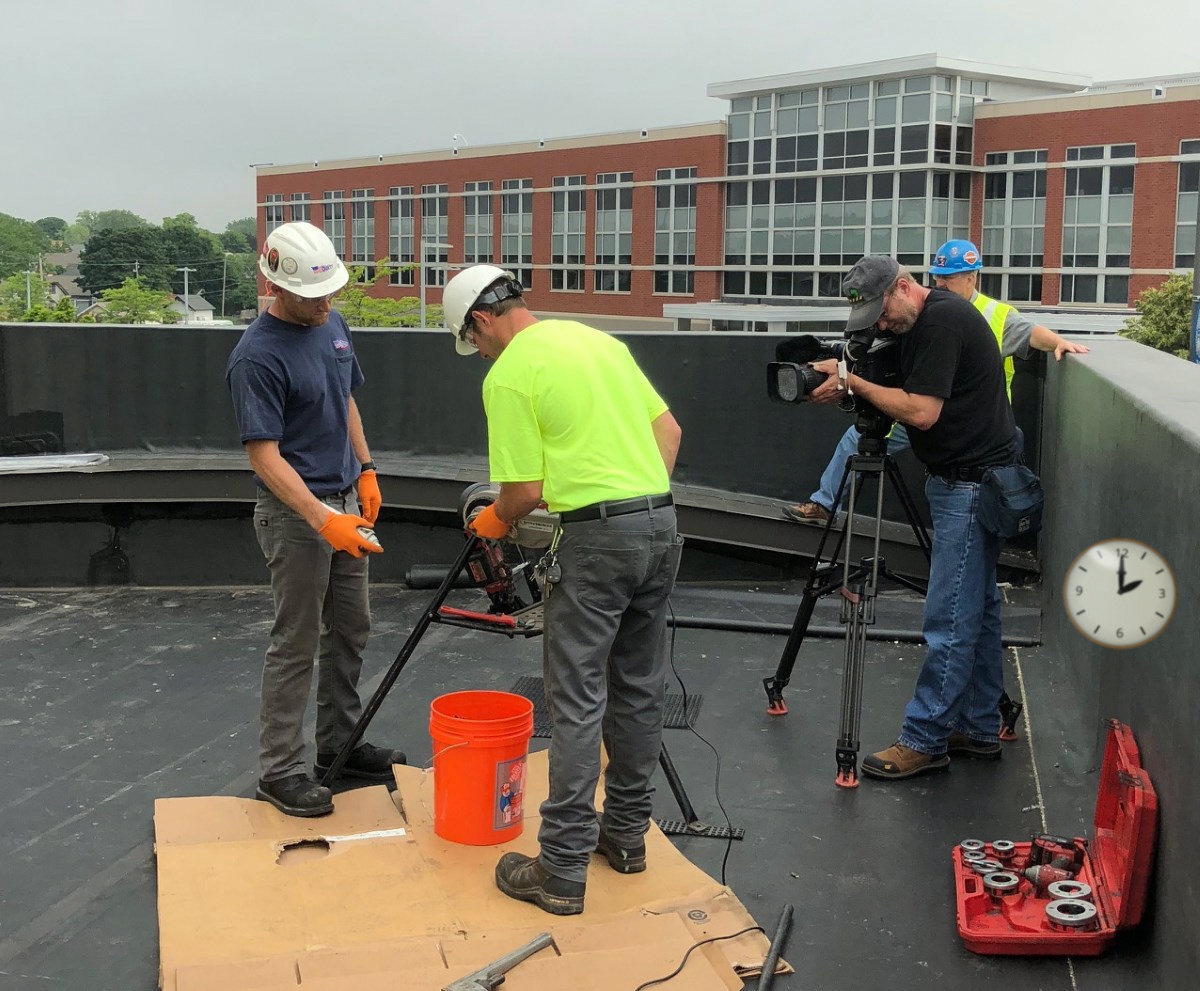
2:00
